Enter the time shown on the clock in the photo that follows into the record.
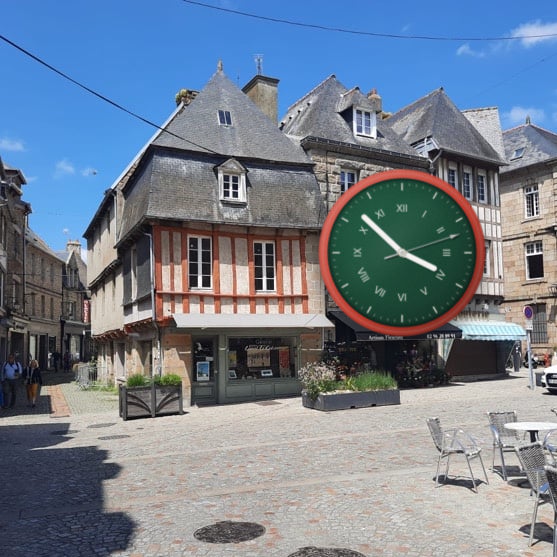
3:52:12
